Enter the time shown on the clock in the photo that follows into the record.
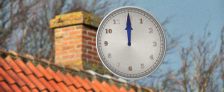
12:00
